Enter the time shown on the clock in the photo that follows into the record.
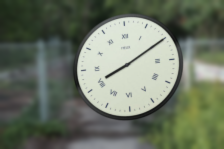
8:10
